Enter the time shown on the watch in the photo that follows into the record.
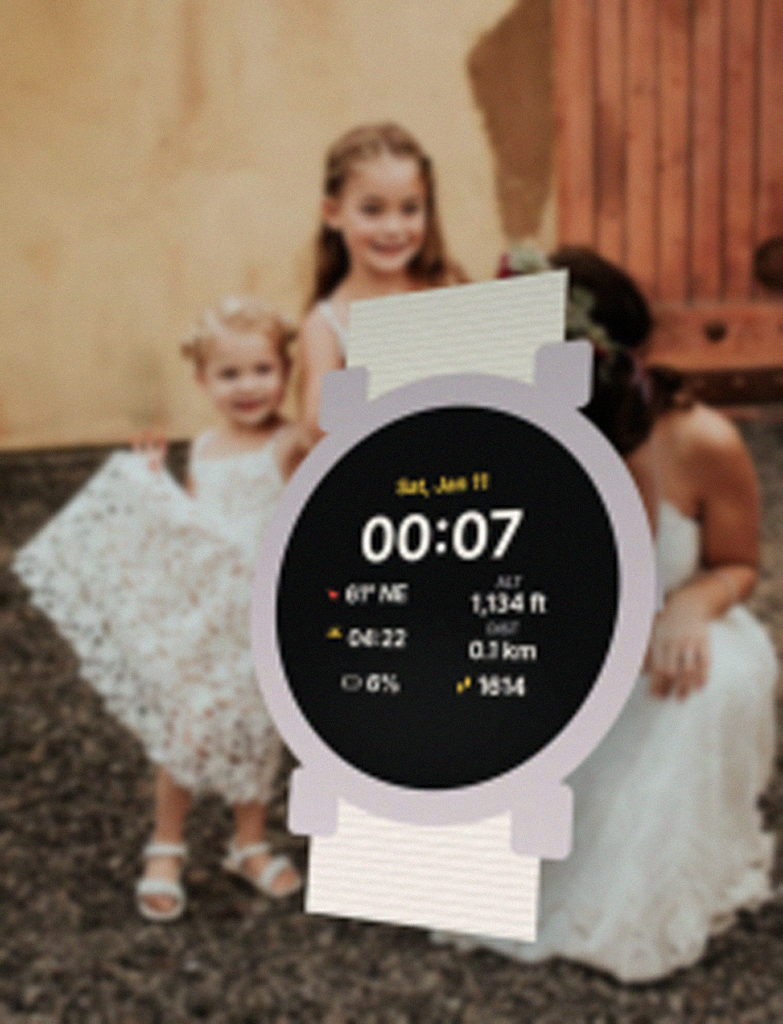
0:07
